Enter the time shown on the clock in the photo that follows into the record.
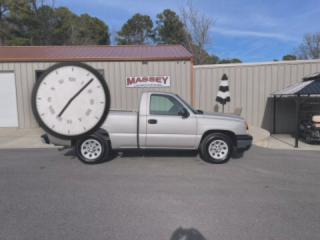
7:07
